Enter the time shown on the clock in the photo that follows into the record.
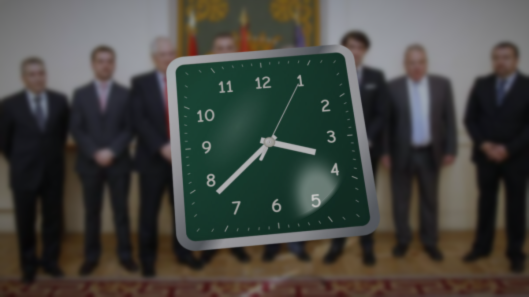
3:38:05
